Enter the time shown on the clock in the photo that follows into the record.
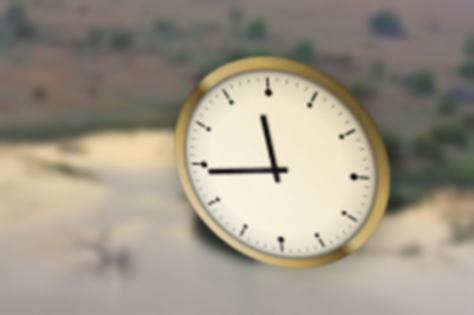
11:44
